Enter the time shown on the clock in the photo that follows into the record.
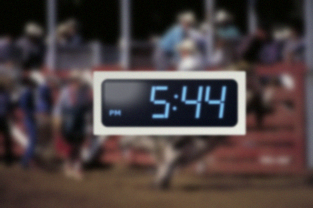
5:44
